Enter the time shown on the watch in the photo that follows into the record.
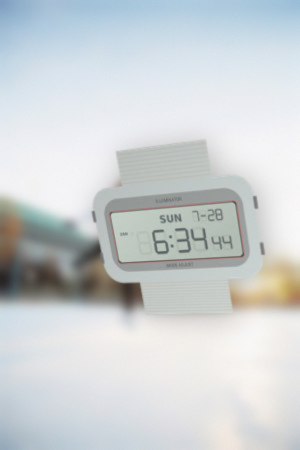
6:34:44
